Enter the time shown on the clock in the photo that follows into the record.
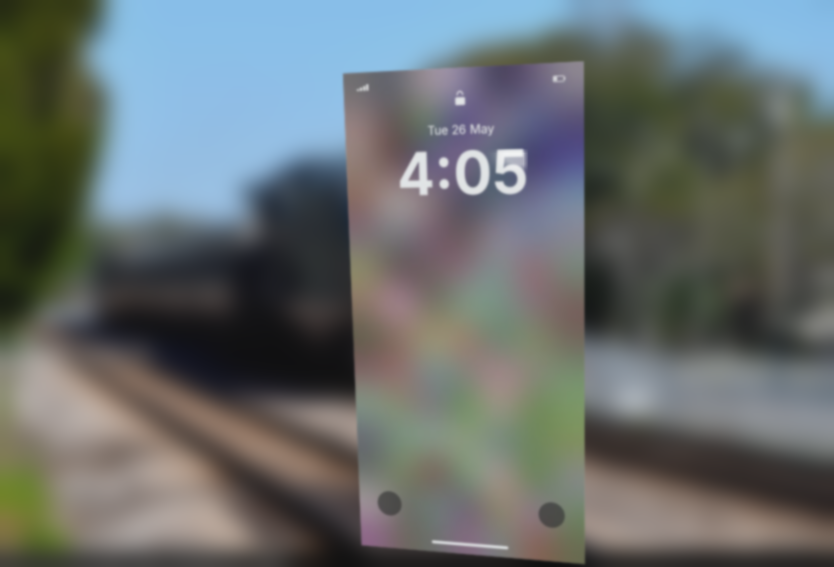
4:05
